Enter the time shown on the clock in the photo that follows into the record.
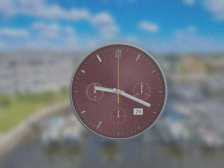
9:19
